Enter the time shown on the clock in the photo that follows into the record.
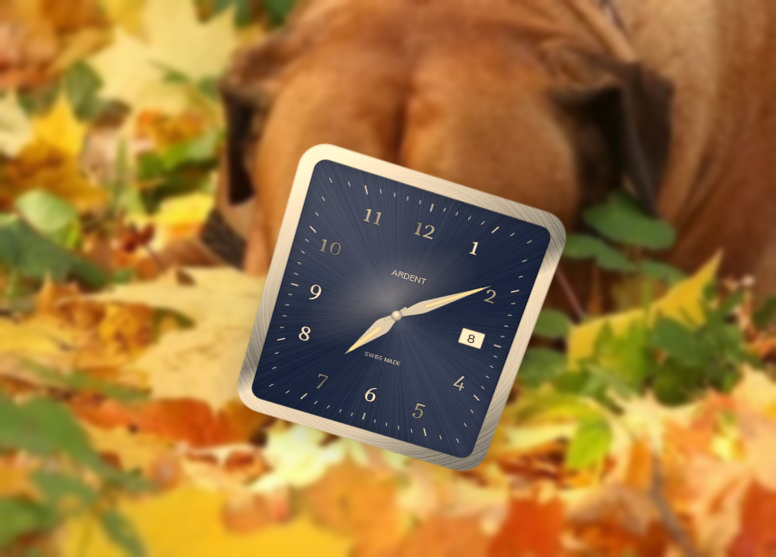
7:09
